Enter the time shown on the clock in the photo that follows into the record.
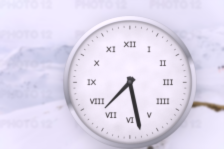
7:28
